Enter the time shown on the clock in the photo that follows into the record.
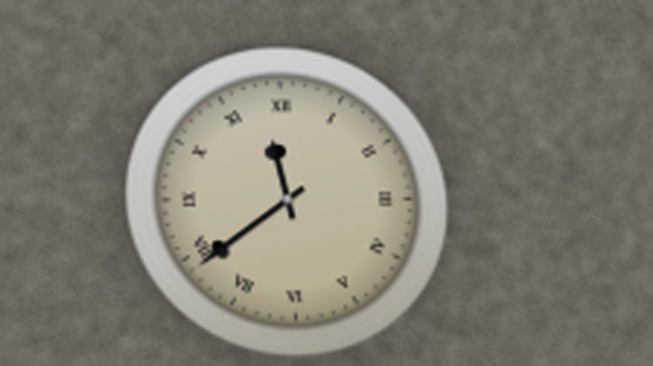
11:39
